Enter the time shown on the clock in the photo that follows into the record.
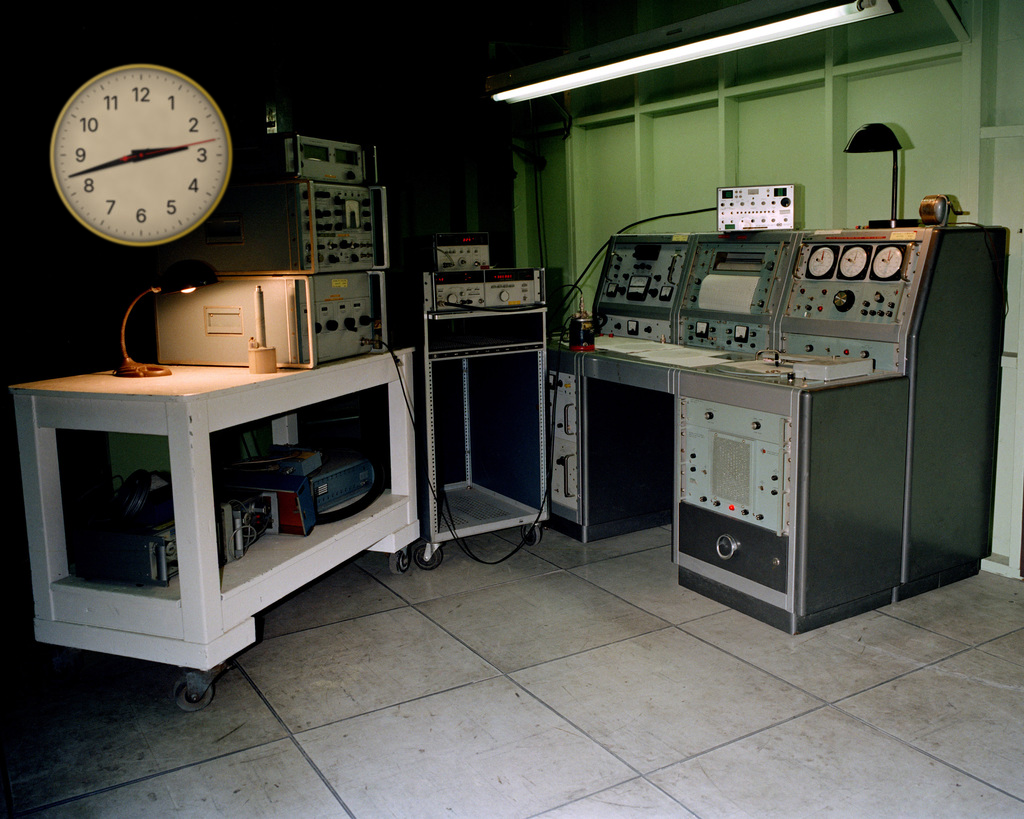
2:42:13
